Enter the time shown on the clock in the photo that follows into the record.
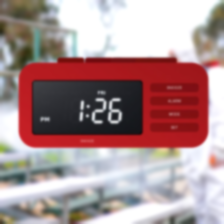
1:26
